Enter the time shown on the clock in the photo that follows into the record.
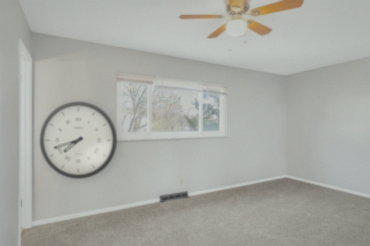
7:42
